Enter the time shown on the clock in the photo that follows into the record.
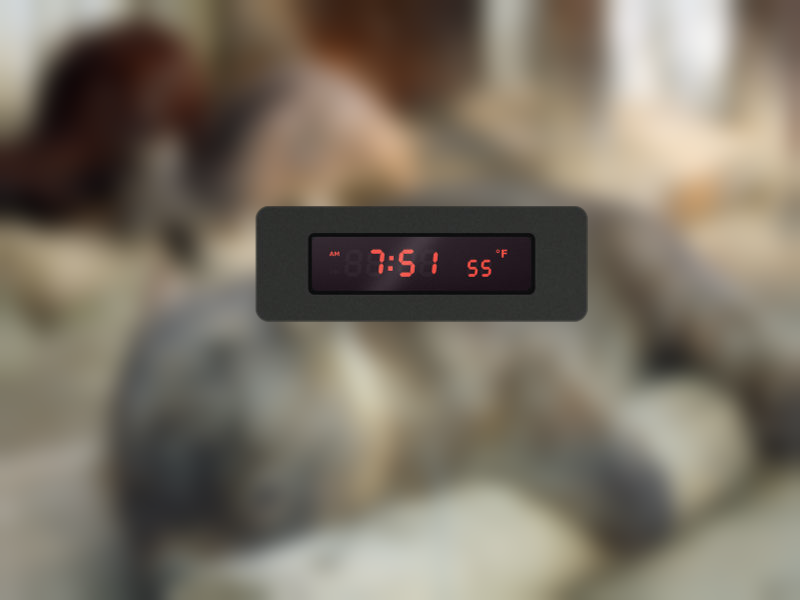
7:51
